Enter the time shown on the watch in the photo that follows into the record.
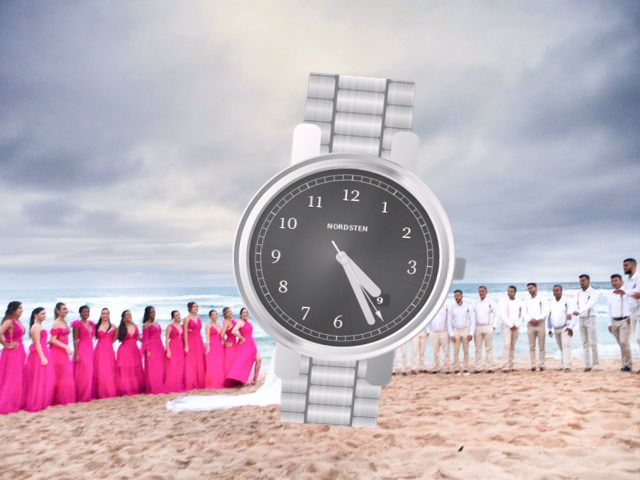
4:25:24
